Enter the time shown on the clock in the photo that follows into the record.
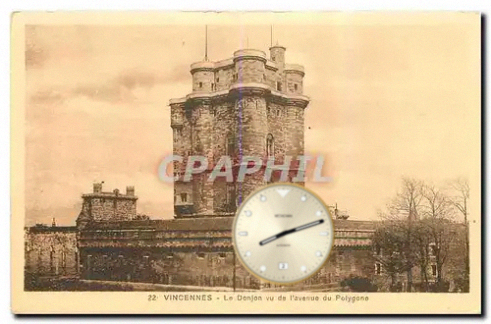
8:12
